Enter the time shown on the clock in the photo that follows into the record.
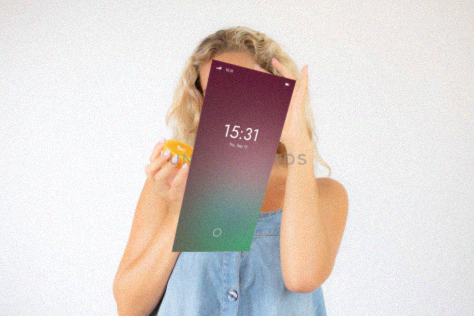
15:31
